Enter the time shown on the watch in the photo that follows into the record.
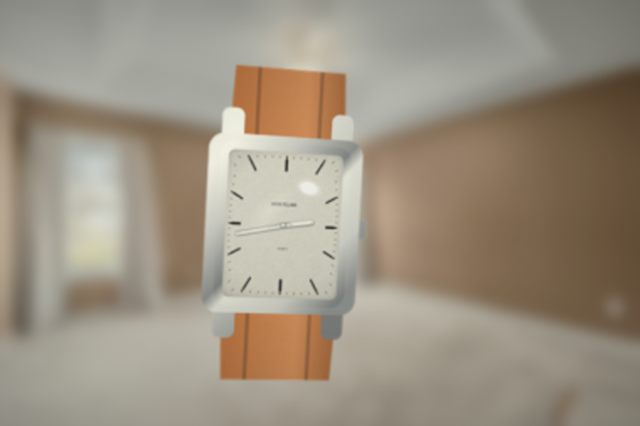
2:43
